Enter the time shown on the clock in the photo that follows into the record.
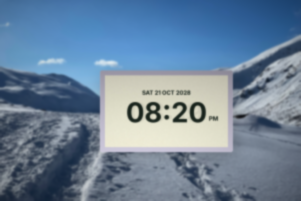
8:20
